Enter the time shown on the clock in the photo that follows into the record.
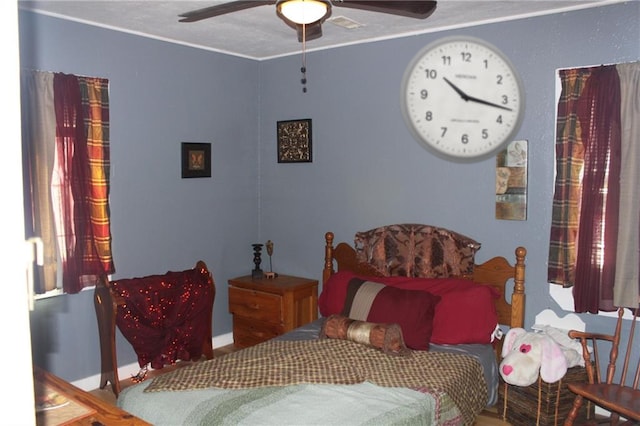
10:17
